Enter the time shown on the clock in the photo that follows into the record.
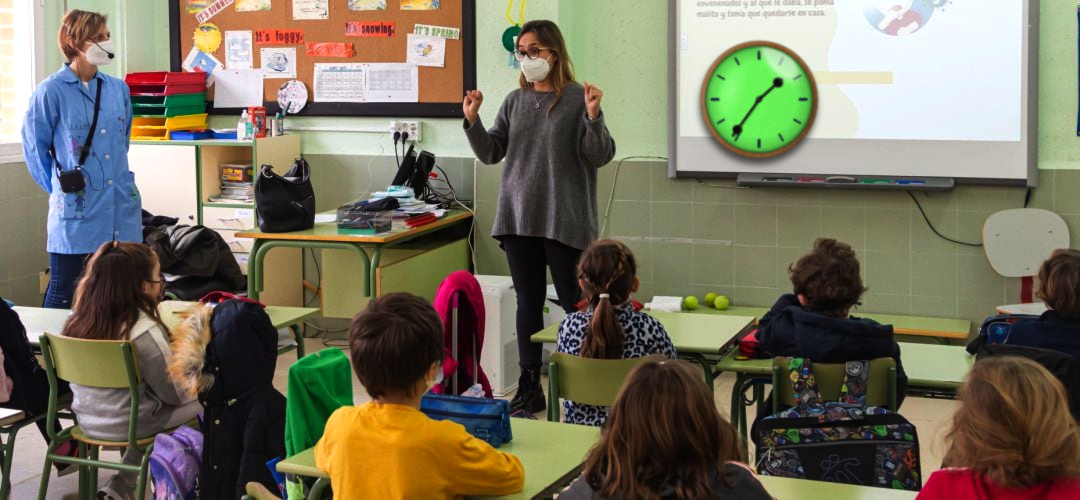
1:36
